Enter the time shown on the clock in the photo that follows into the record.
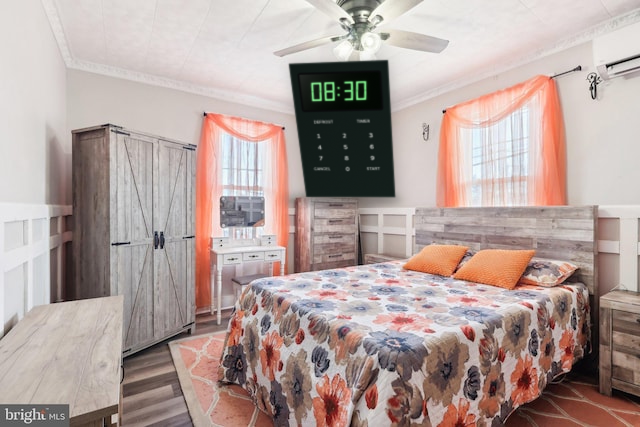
8:30
